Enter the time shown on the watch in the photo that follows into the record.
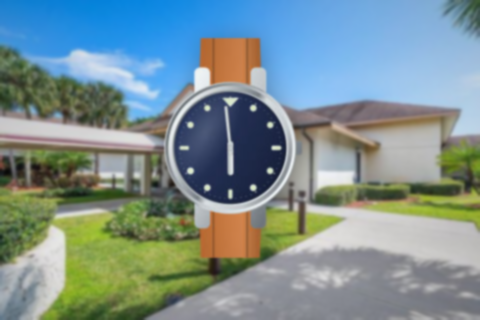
5:59
